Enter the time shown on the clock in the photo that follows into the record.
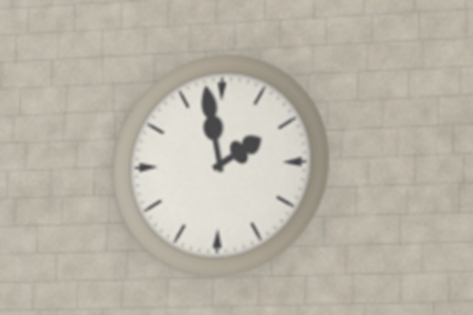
1:58
